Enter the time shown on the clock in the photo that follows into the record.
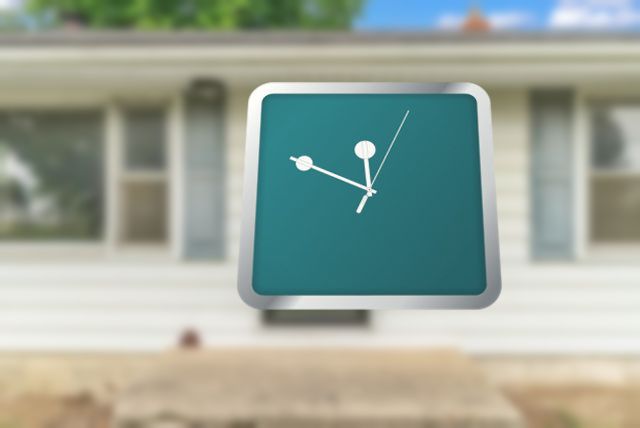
11:49:04
